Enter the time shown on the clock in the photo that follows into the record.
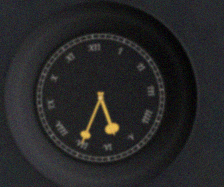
5:35
